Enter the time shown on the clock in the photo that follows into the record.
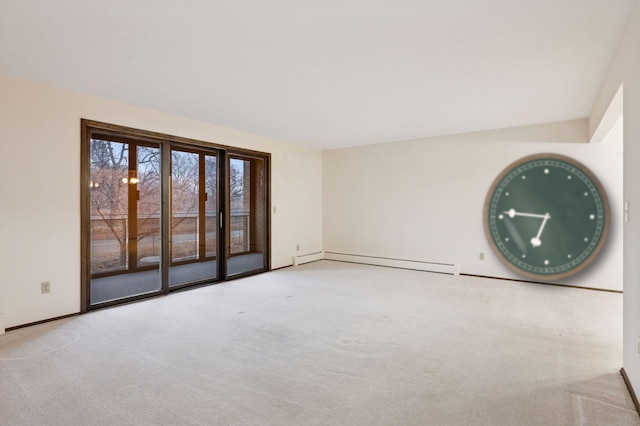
6:46
